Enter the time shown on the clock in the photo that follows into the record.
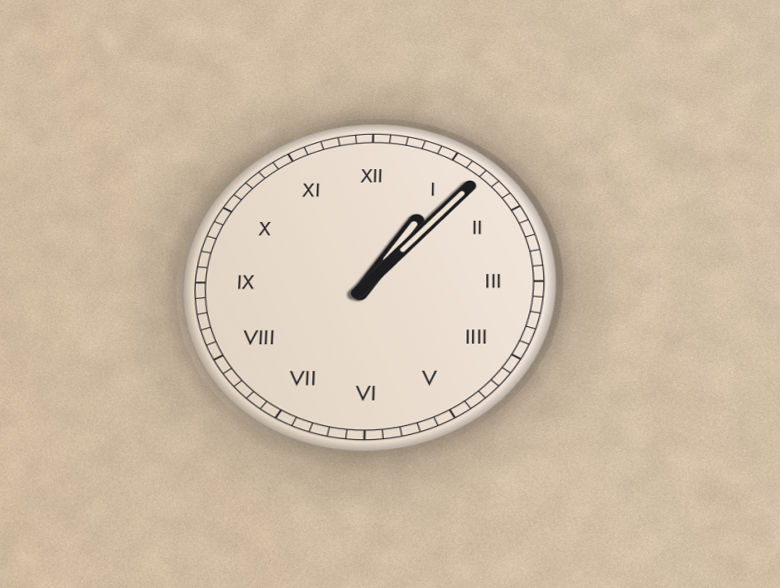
1:07
